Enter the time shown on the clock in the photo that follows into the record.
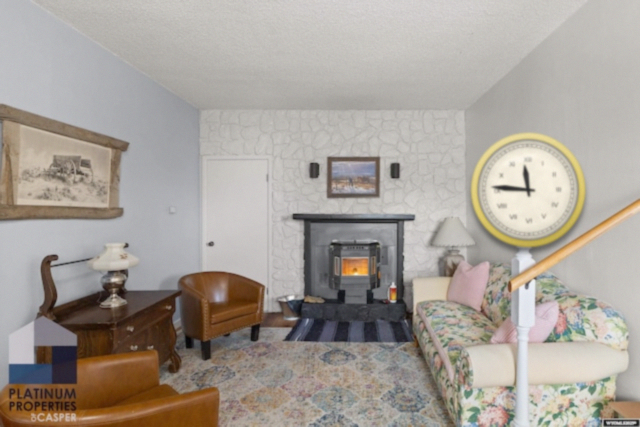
11:46
